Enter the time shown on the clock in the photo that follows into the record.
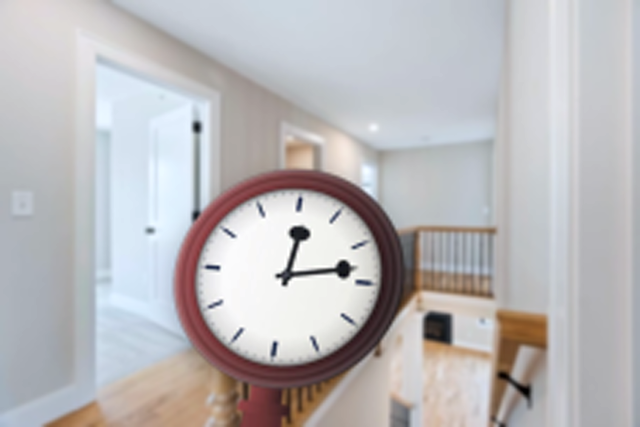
12:13
